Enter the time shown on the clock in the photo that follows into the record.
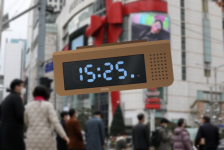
15:25
